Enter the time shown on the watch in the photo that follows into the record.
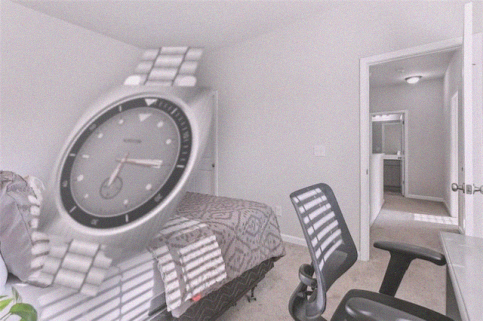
6:15
